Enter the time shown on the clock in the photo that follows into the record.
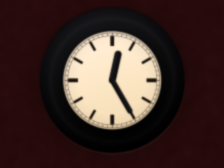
12:25
